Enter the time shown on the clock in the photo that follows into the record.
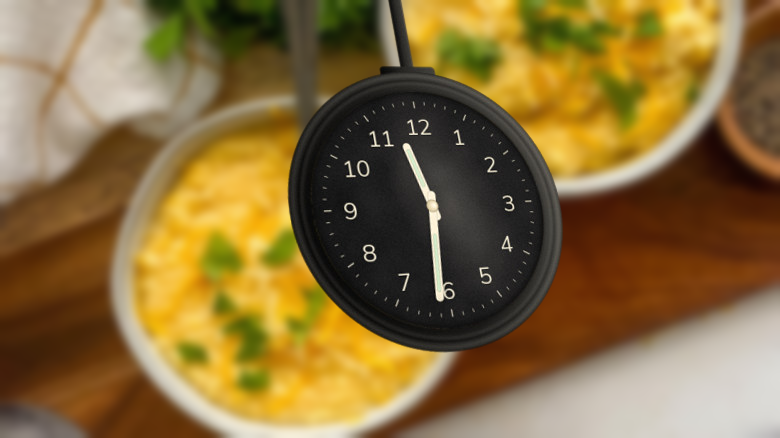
11:31
